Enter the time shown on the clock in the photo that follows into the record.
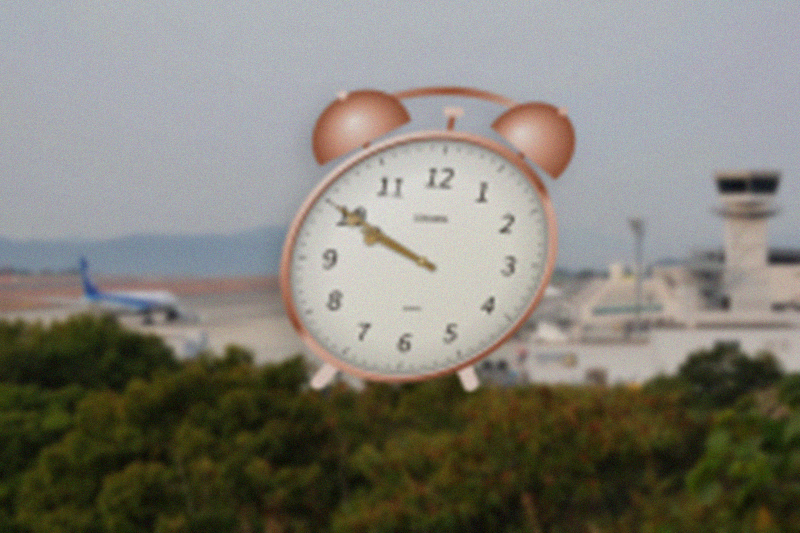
9:50
